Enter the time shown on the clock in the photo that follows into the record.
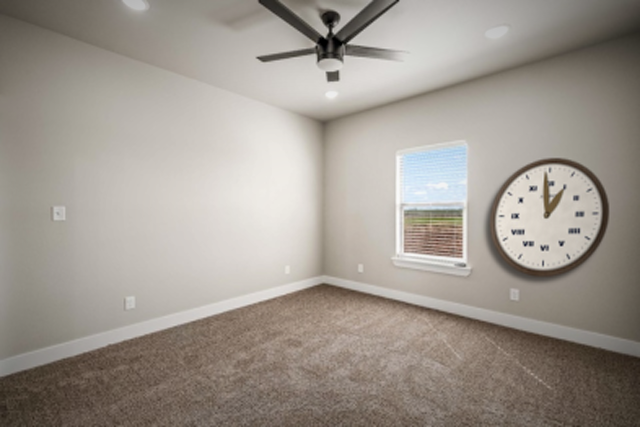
12:59
